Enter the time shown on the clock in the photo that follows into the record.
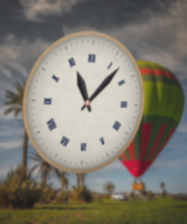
11:07
